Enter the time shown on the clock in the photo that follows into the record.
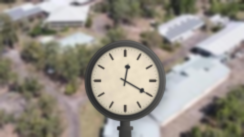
12:20
